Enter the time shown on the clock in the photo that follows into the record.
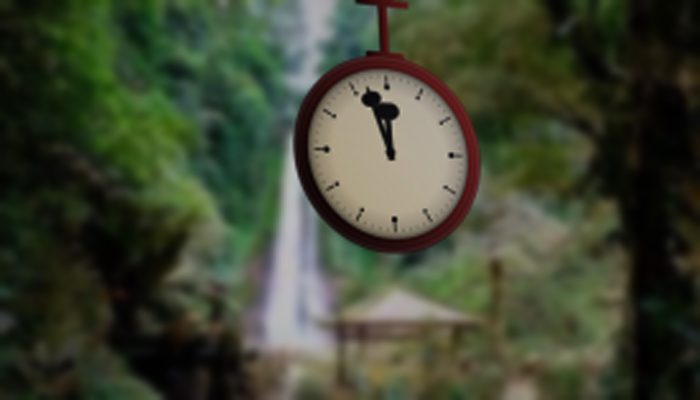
11:57
